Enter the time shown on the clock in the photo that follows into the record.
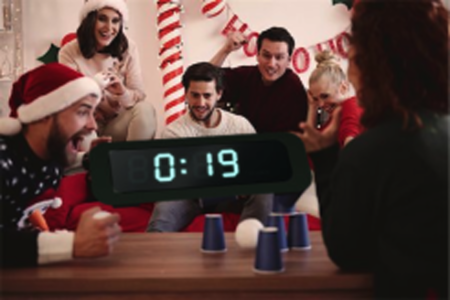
0:19
